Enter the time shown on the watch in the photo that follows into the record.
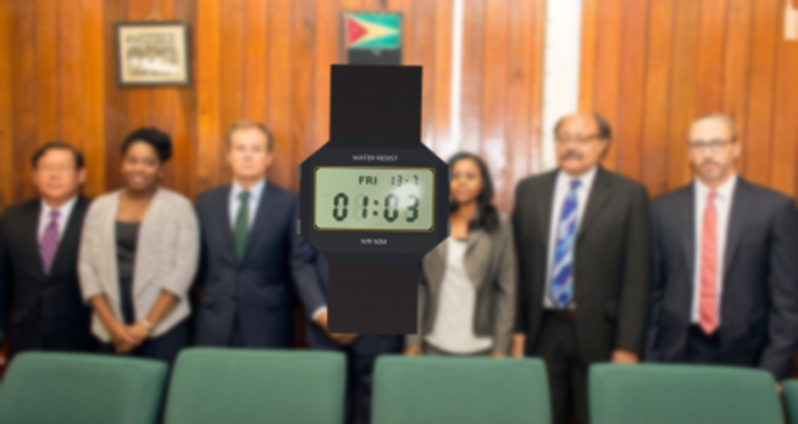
1:03
